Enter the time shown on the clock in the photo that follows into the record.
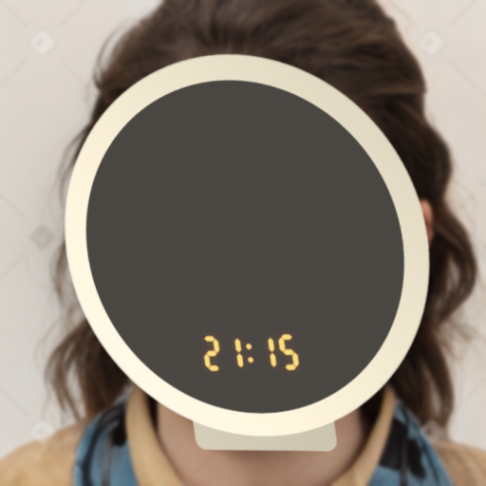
21:15
